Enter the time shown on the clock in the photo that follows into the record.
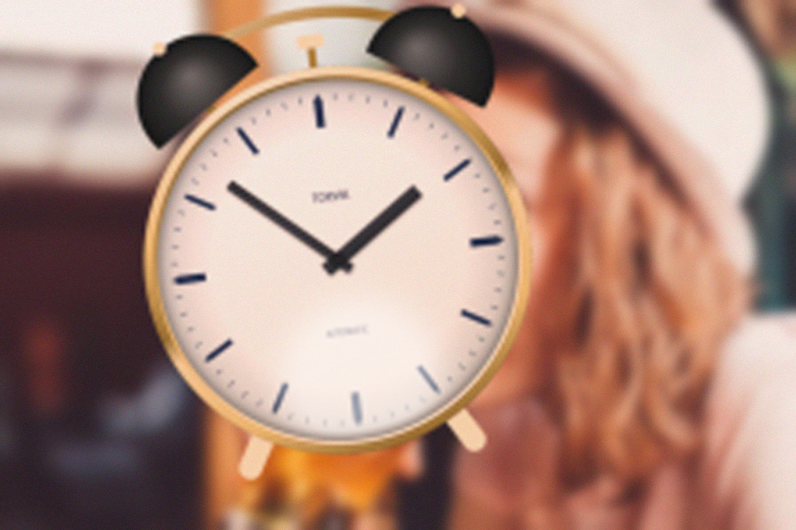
1:52
